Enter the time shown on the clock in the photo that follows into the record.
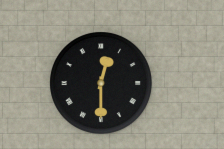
12:30
